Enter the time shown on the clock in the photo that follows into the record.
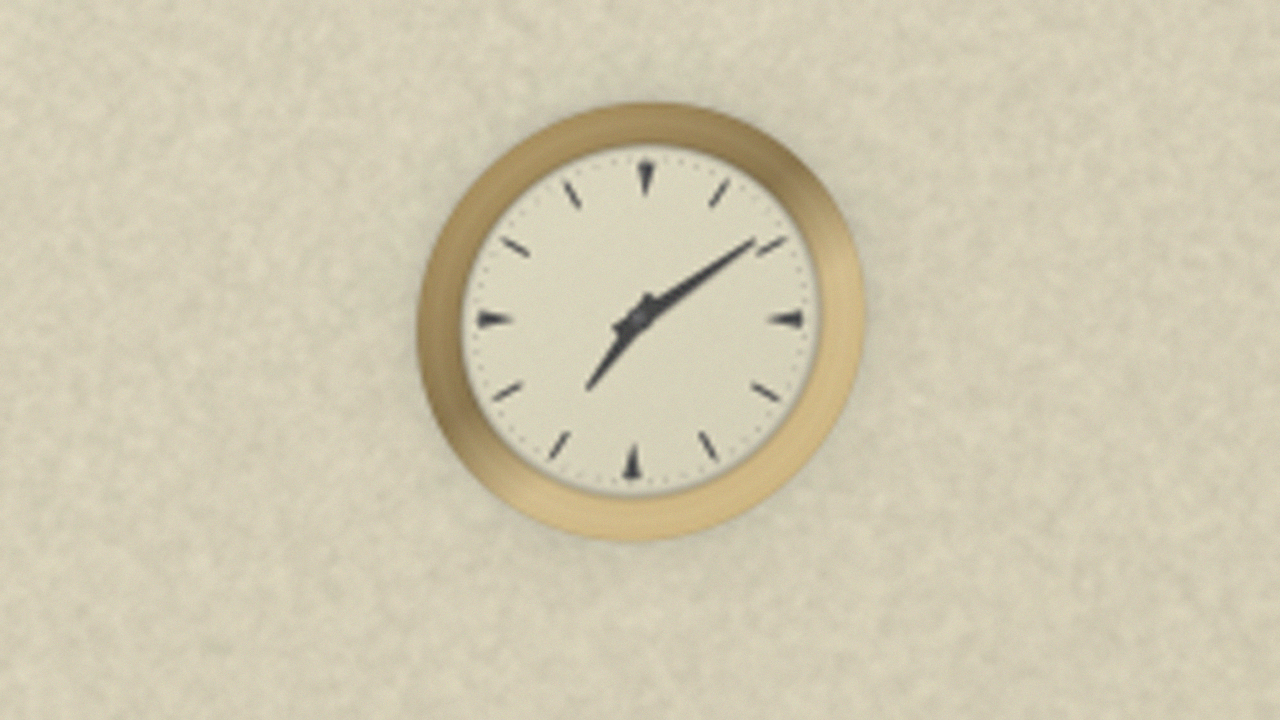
7:09
